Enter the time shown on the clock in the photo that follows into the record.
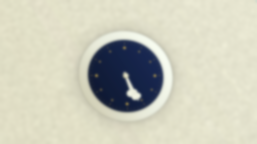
5:26
